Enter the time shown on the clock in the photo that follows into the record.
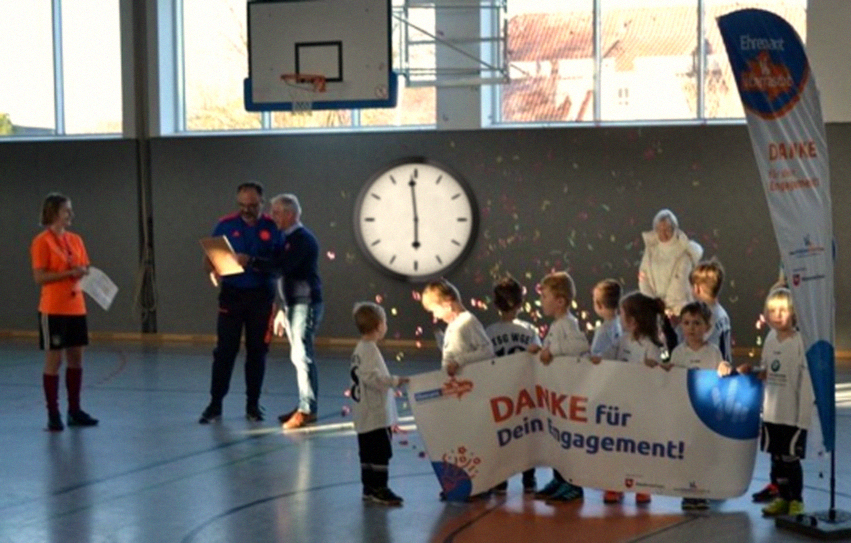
5:59
